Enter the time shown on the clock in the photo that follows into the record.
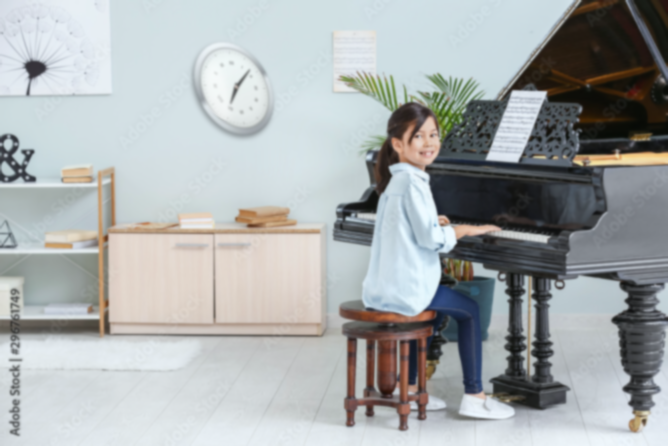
7:08
